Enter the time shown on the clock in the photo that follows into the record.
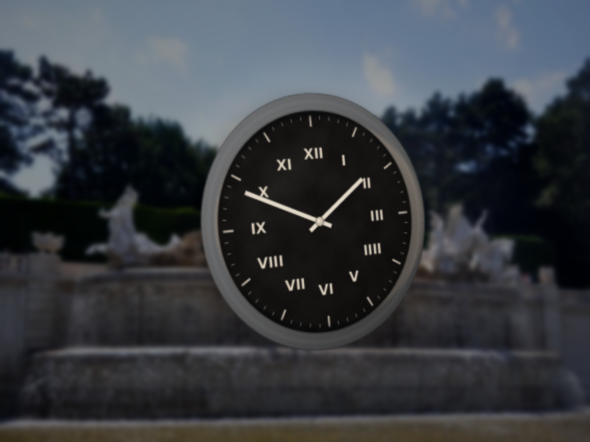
1:49
